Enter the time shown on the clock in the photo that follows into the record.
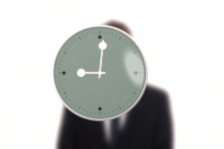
9:01
